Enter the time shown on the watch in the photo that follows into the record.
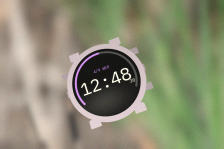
12:48
